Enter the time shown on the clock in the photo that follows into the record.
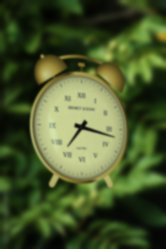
7:17
